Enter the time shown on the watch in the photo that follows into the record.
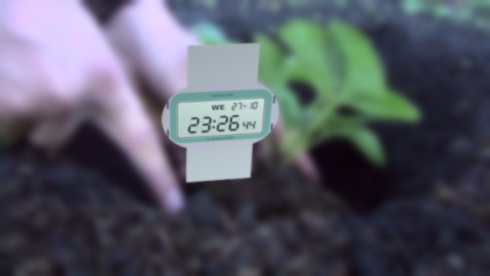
23:26:44
